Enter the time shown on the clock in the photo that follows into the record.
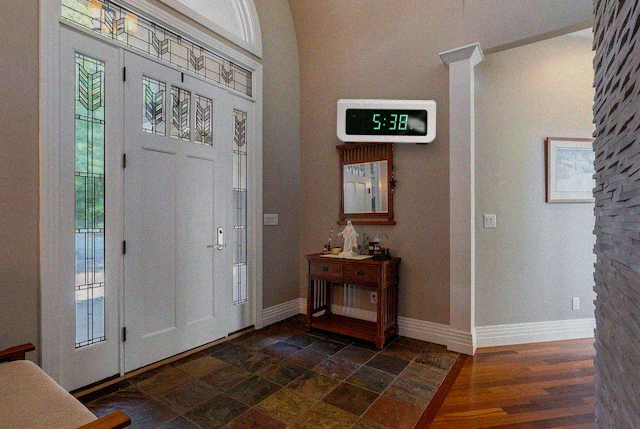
5:38
